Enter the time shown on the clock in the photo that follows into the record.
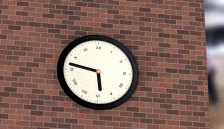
5:47
